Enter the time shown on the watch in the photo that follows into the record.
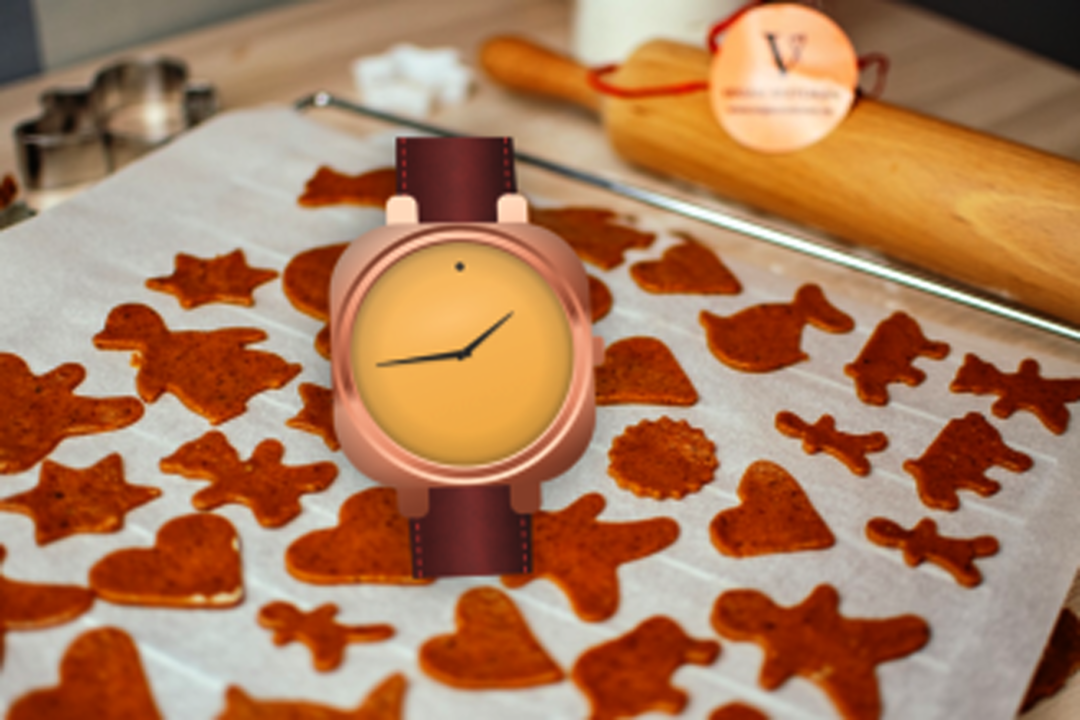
1:44
